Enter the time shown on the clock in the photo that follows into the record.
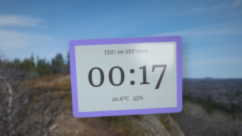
0:17
